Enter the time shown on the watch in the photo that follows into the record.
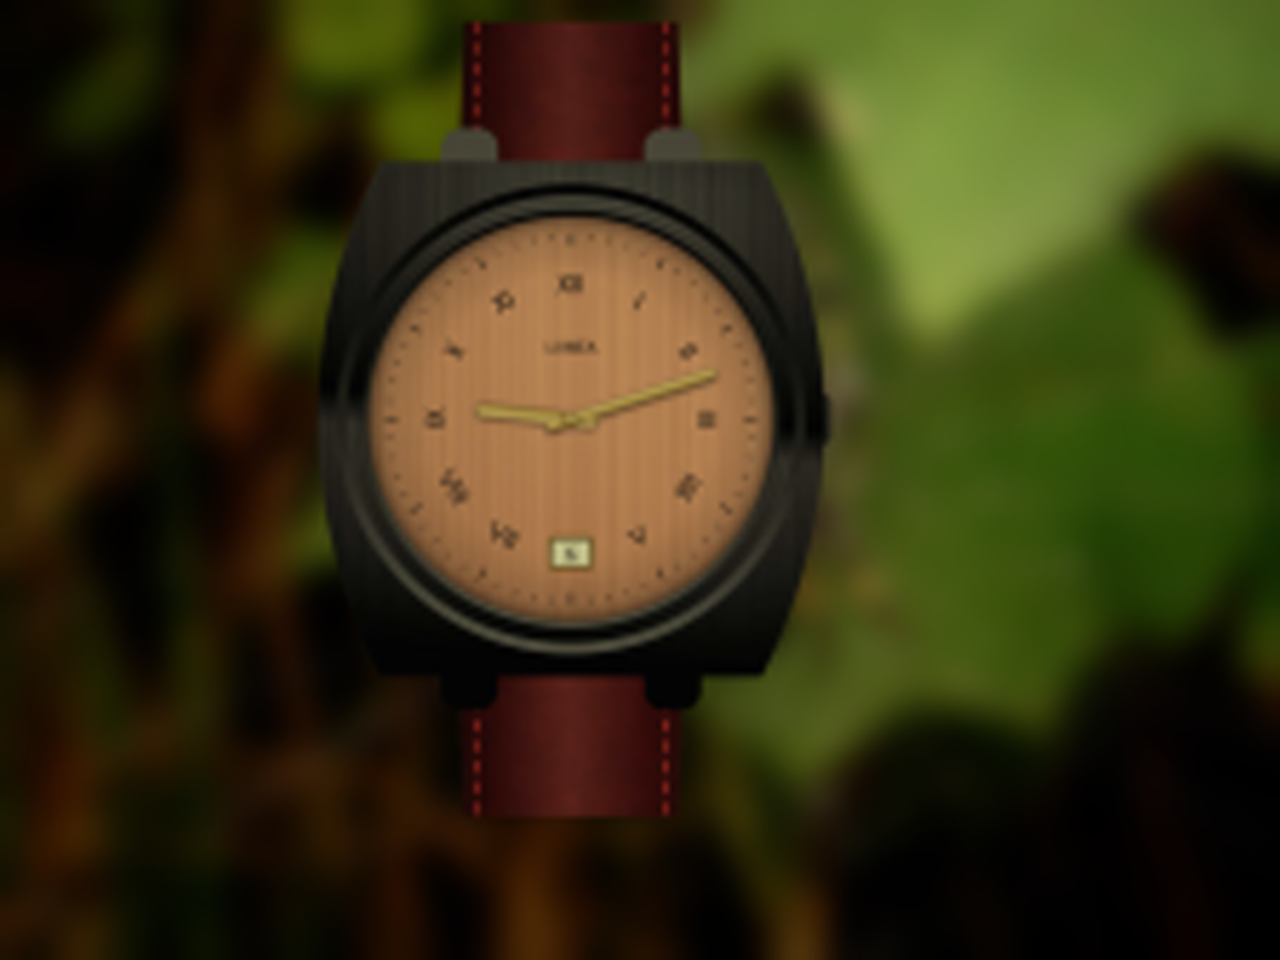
9:12
